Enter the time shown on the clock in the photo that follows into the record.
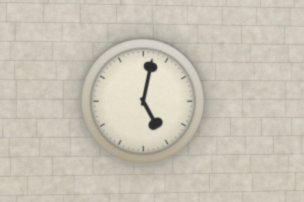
5:02
